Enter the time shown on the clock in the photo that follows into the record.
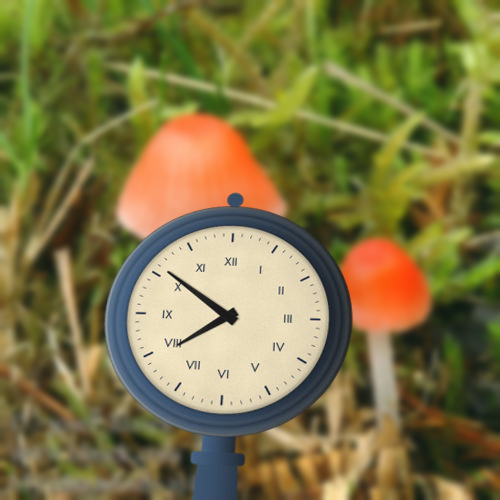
7:51
